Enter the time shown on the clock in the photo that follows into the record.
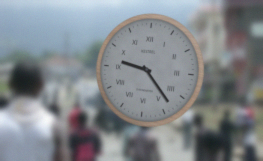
9:23
